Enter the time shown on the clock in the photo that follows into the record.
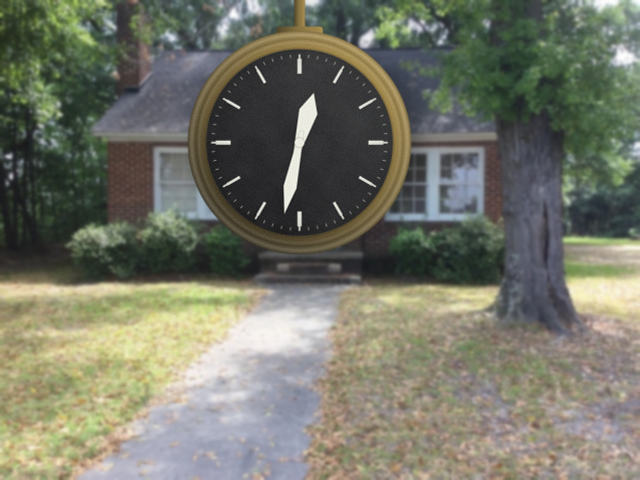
12:32
